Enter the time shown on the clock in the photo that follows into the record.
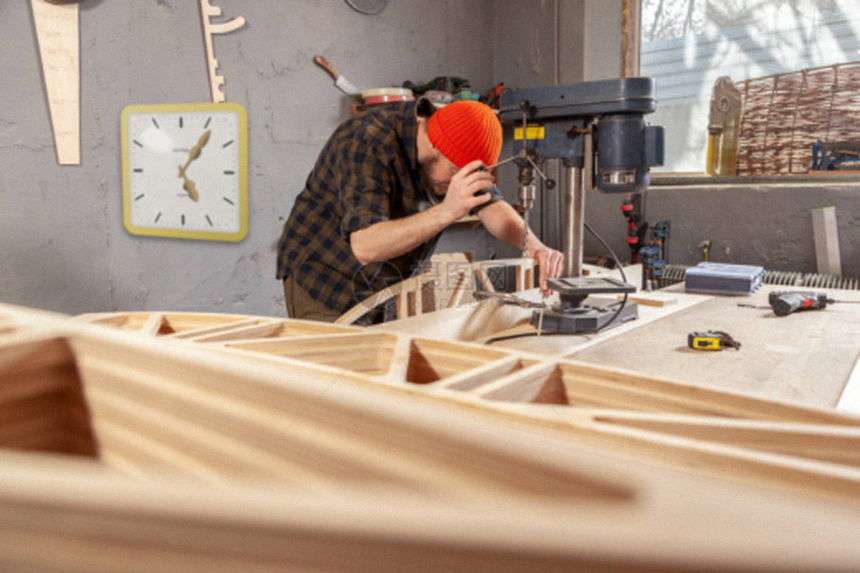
5:06
